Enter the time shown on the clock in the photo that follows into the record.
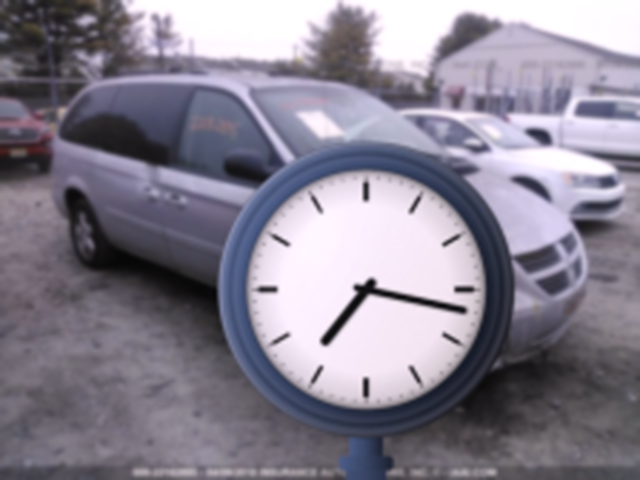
7:17
